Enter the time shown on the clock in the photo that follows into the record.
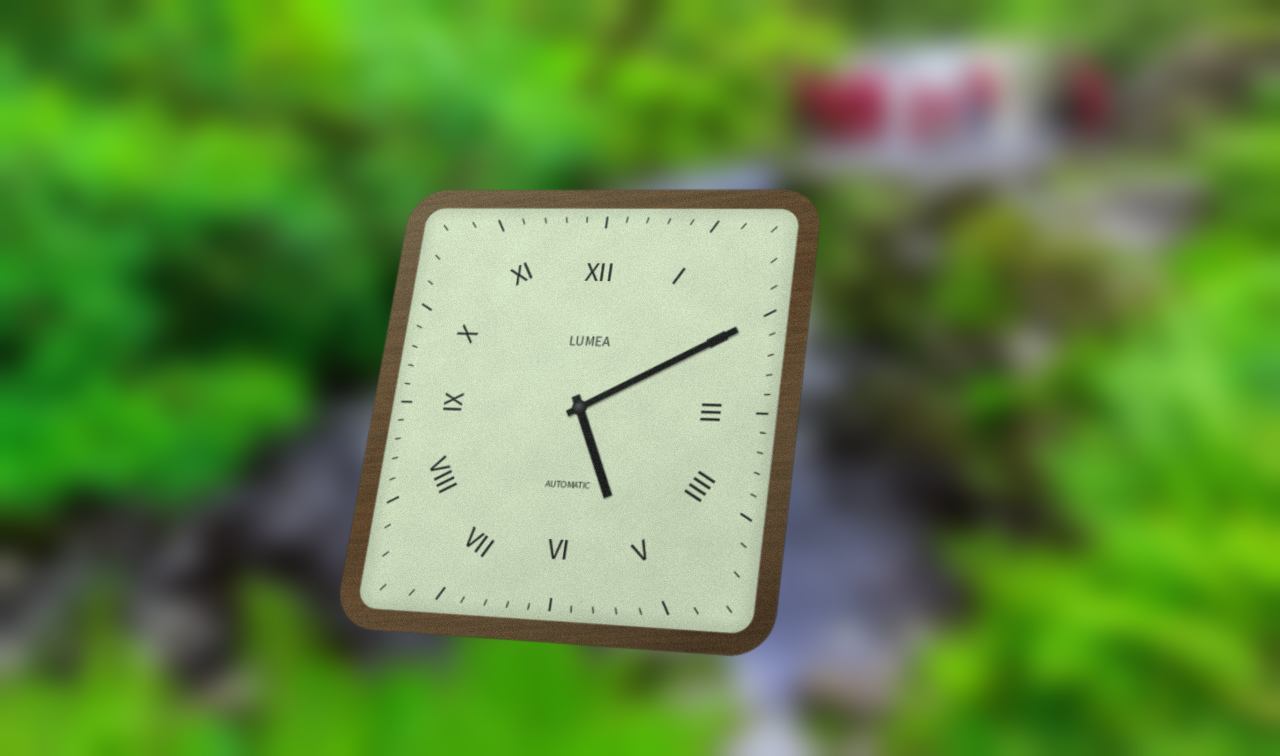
5:10
